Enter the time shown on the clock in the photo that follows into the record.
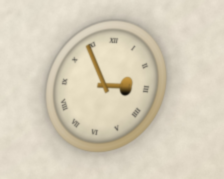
2:54
